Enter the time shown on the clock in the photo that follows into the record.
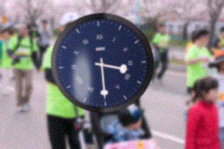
3:30
